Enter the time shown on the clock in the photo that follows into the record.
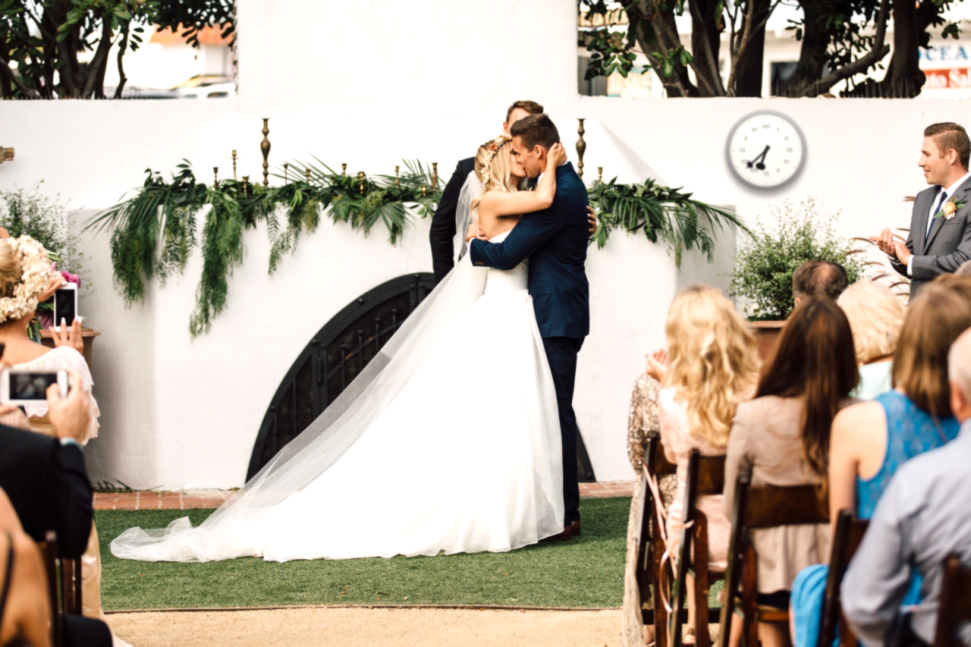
6:38
